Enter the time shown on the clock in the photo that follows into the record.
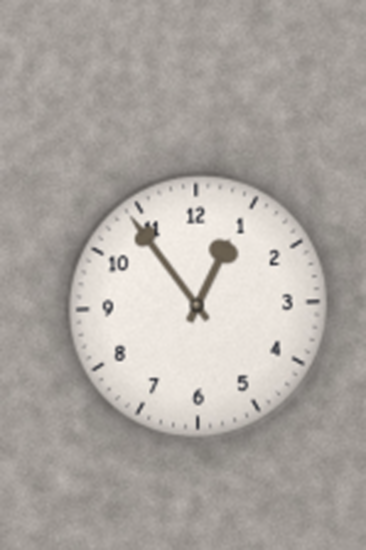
12:54
